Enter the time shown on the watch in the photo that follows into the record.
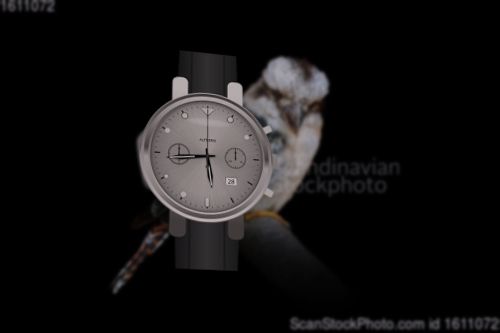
5:44
